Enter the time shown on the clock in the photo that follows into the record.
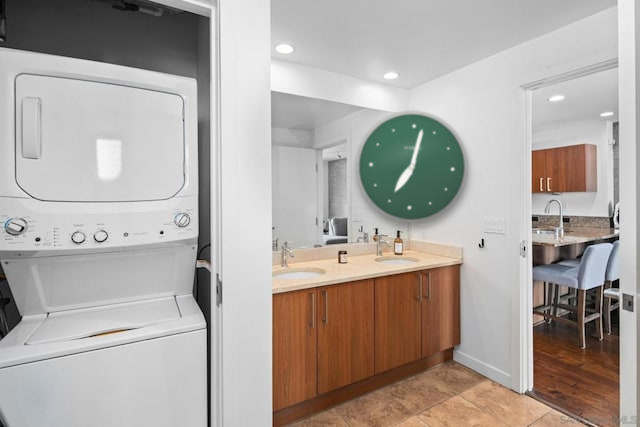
7:02
